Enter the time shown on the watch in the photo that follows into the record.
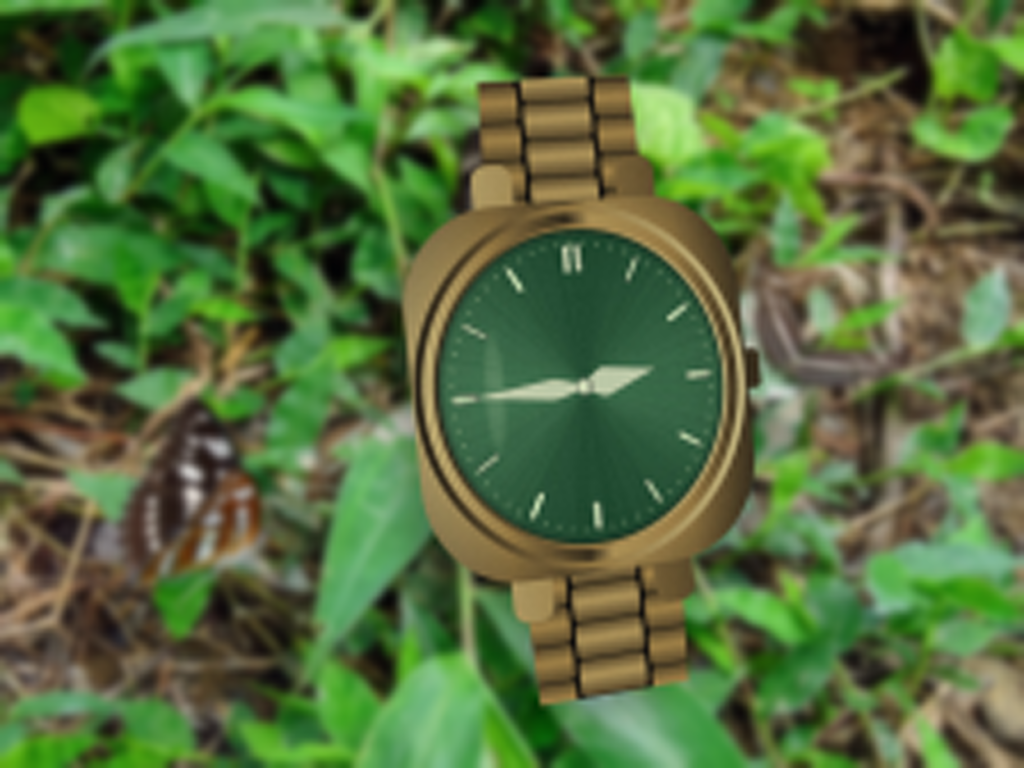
2:45
